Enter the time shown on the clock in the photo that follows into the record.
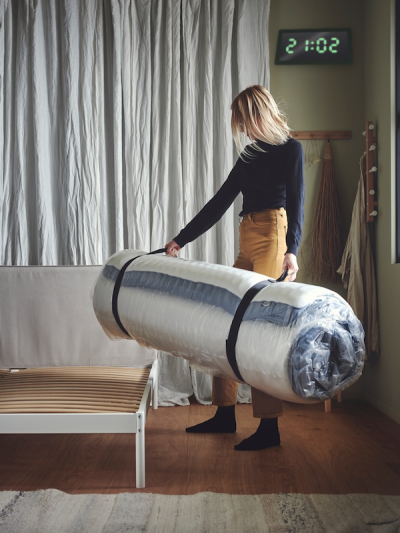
21:02
